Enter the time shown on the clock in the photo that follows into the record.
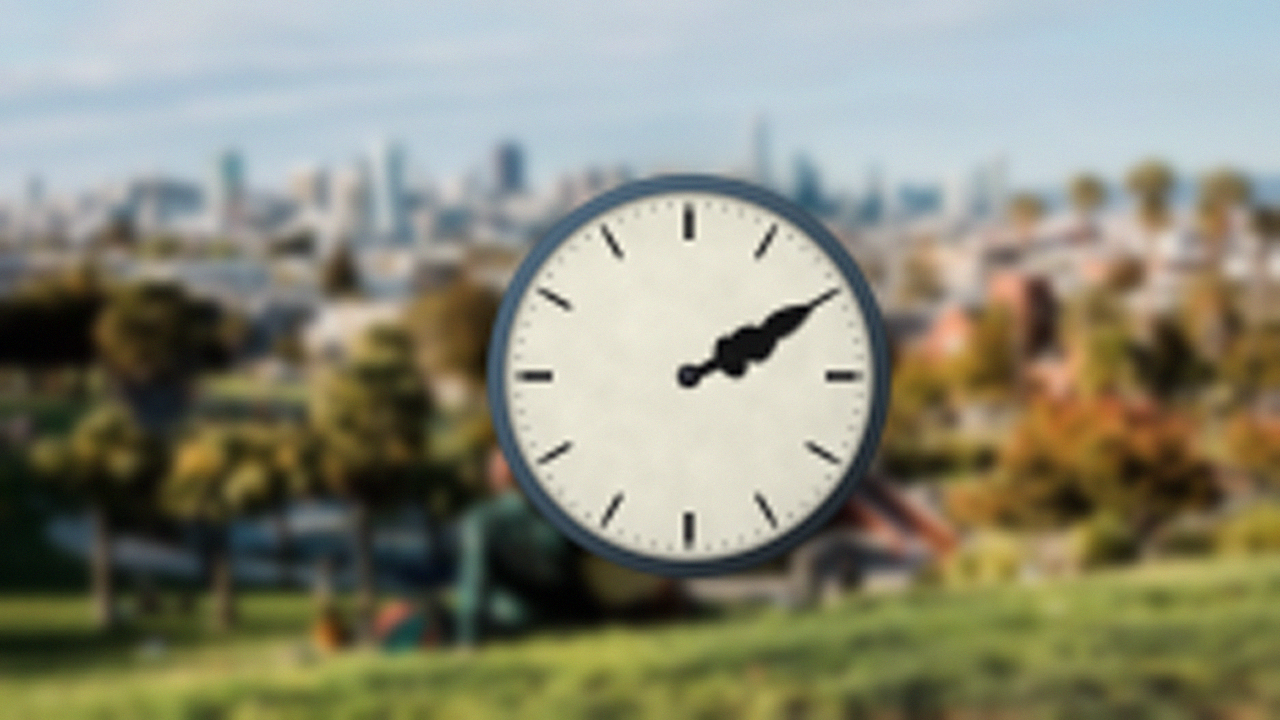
2:10
